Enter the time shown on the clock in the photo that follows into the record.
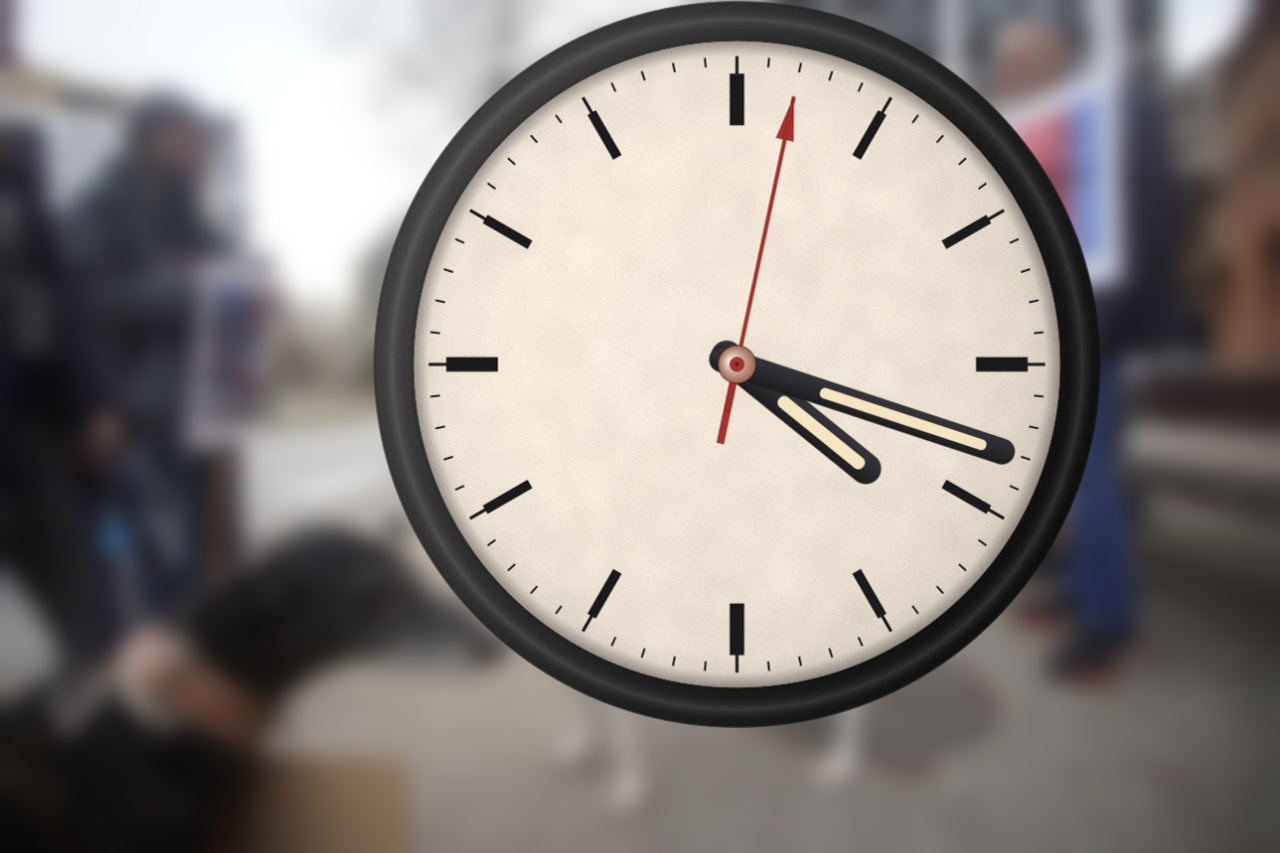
4:18:02
